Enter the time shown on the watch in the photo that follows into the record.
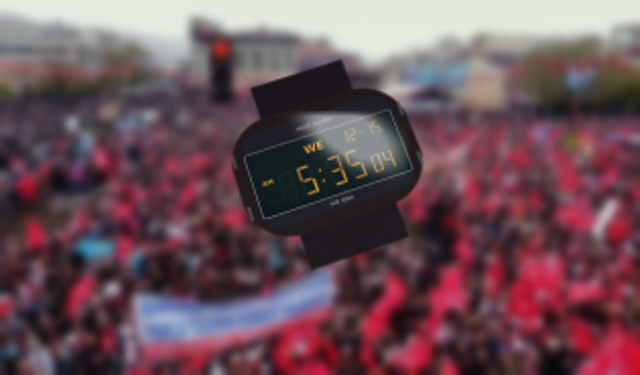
5:35:04
